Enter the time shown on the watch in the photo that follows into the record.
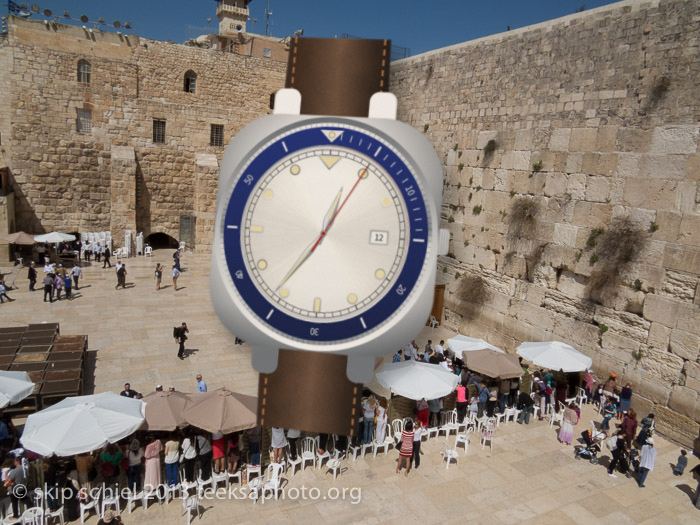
12:36:05
